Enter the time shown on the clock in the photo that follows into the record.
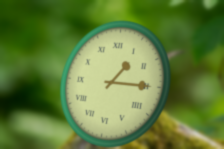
1:15
